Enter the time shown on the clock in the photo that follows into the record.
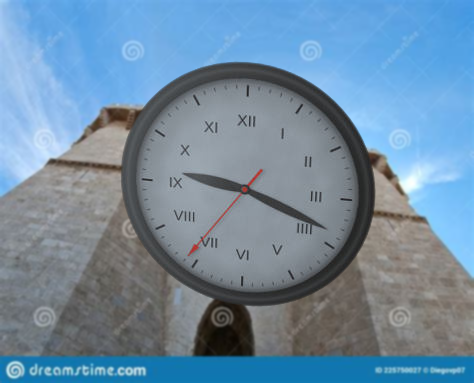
9:18:36
